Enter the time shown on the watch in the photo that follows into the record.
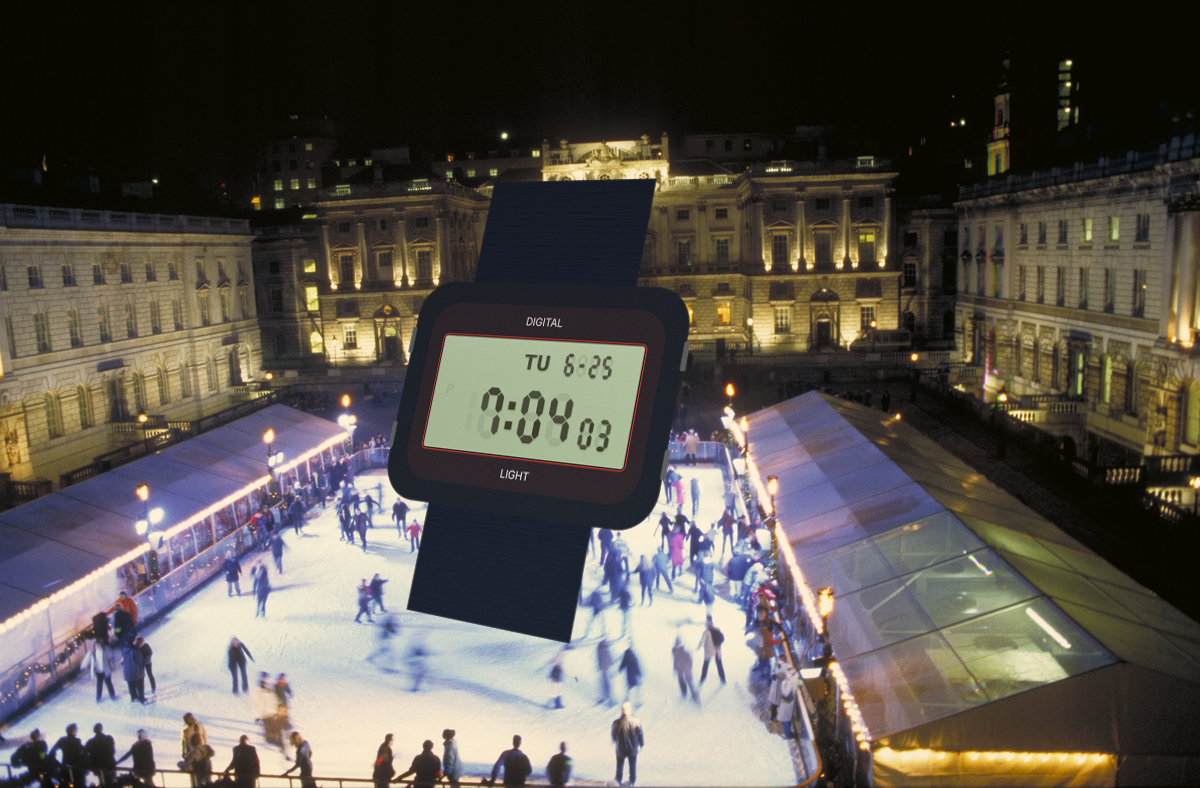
7:04:03
